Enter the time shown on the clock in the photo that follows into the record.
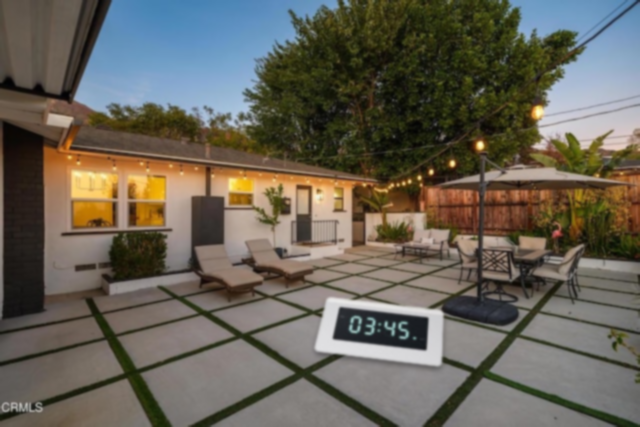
3:45
